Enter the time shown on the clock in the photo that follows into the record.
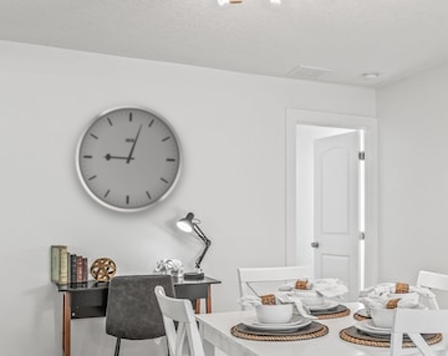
9:03
